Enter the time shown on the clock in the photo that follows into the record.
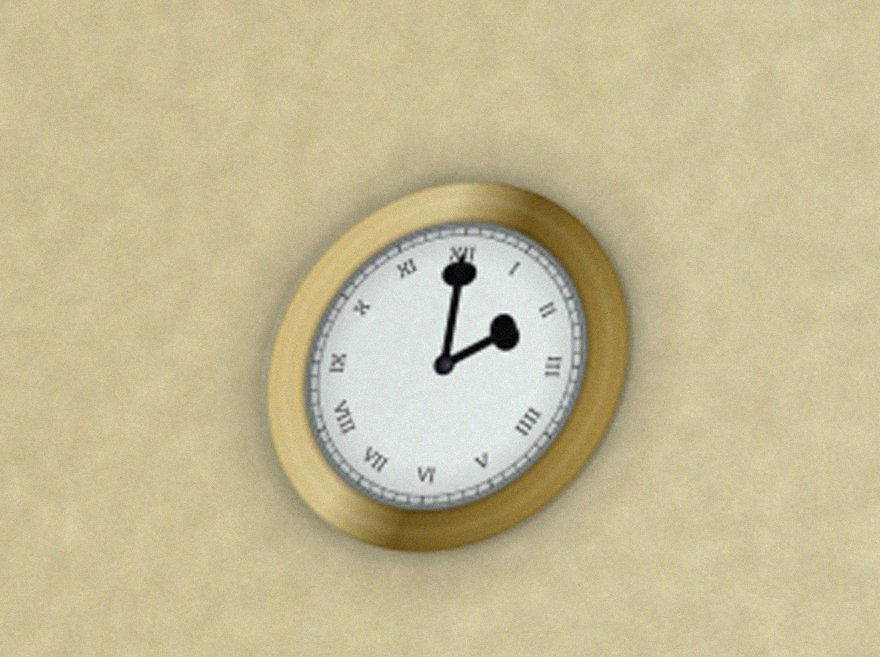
2:00
